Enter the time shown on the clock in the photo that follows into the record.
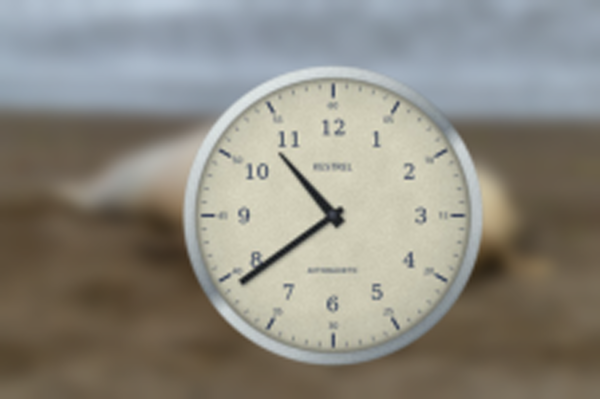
10:39
